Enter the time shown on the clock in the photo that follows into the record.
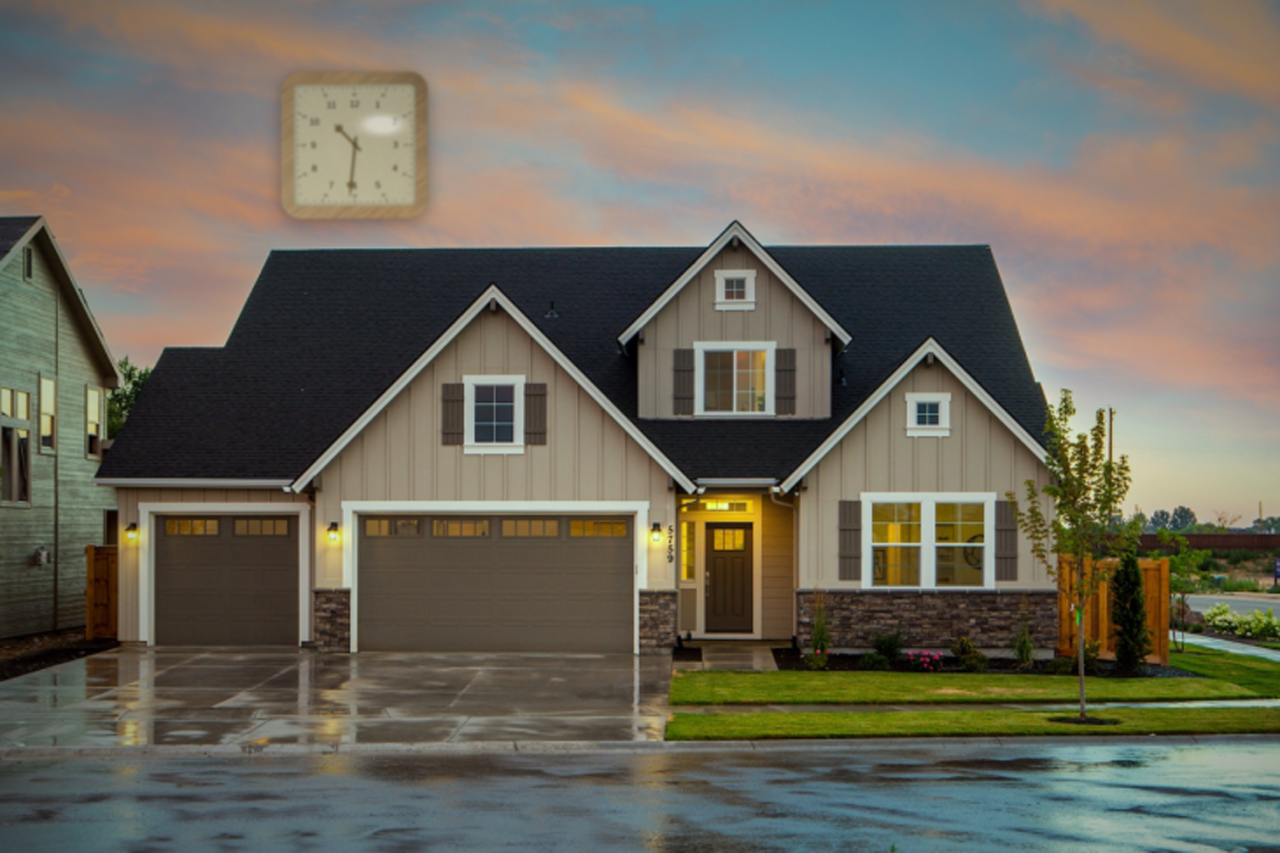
10:31
